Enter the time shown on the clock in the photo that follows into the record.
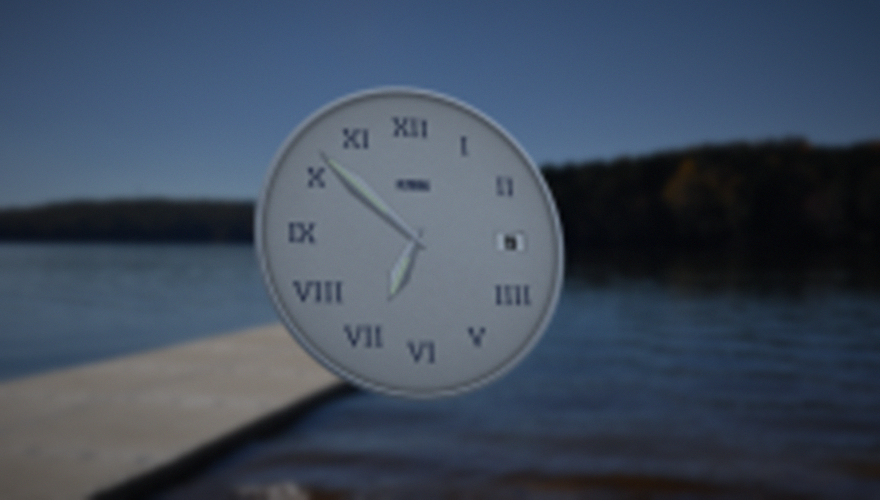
6:52
